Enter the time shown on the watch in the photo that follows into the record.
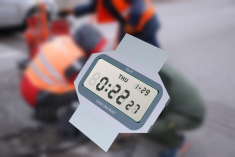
0:22:27
